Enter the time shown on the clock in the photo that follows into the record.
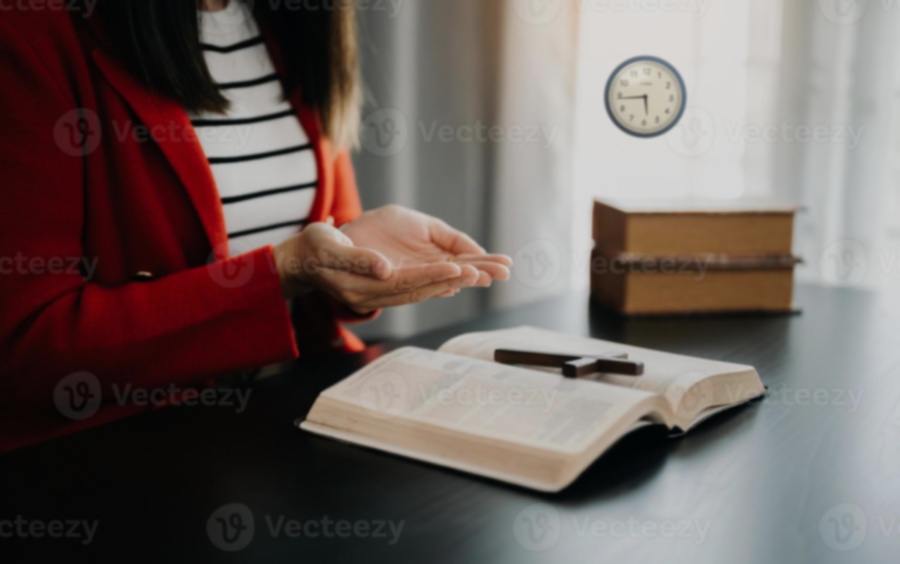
5:44
